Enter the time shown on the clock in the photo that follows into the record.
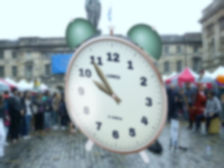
9:54
